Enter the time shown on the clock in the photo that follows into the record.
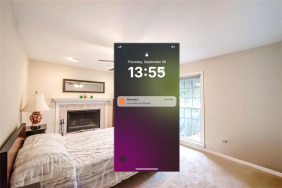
13:55
